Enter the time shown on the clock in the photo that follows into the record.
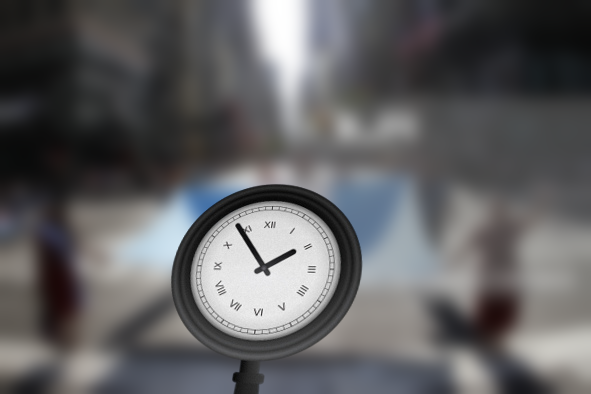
1:54
